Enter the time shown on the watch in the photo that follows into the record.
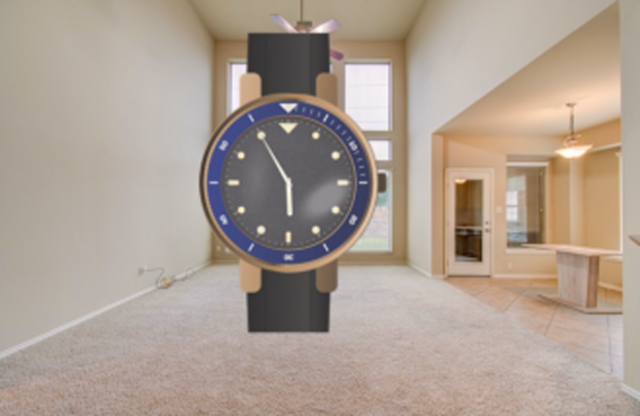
5:55
